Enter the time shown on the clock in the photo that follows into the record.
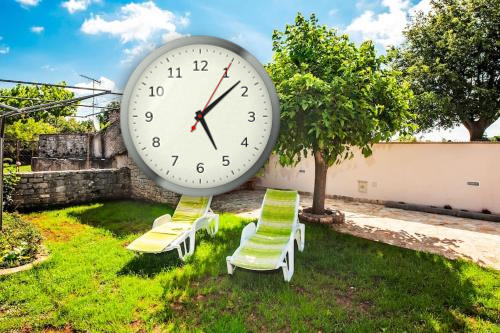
5:08:05
